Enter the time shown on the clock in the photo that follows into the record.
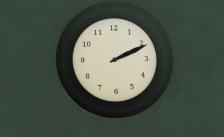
2:11
